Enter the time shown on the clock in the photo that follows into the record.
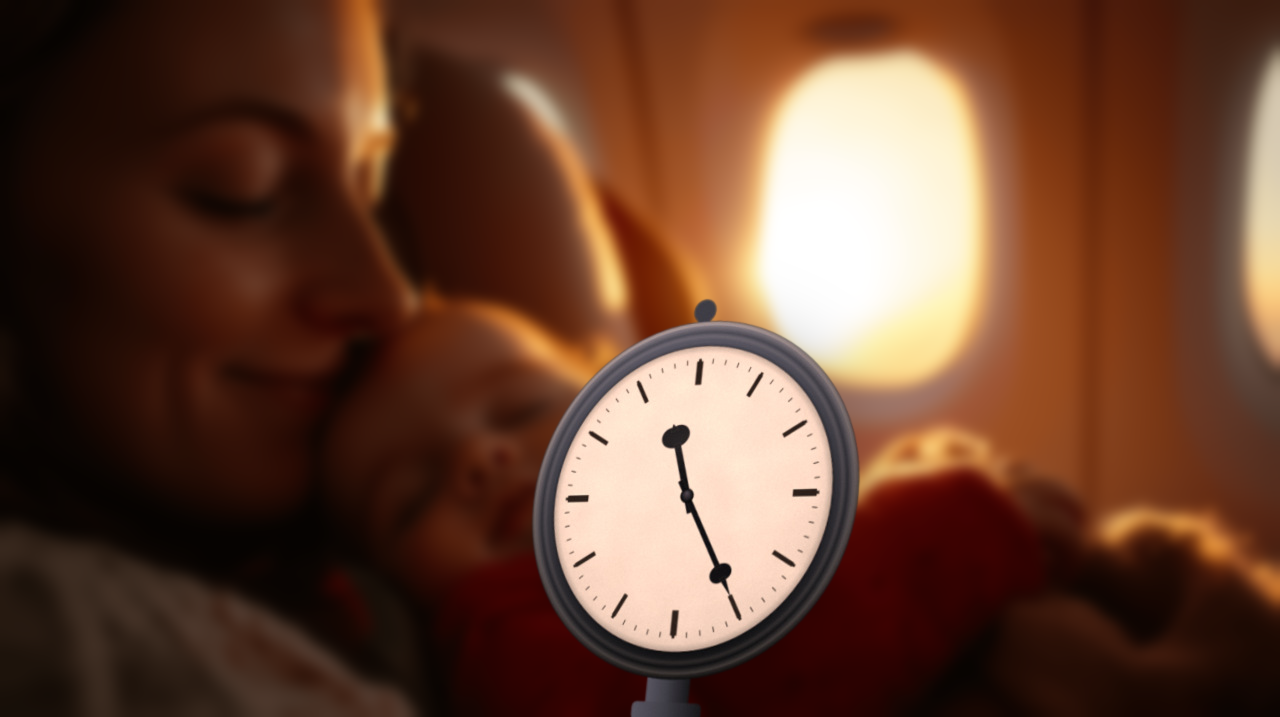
11:25
